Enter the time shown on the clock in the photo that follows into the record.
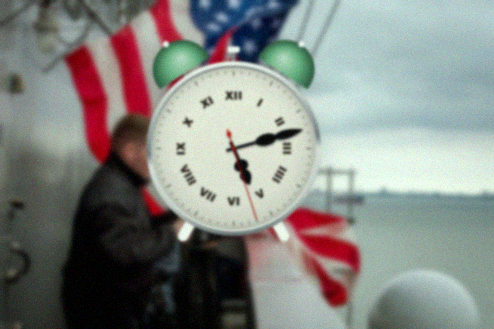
5:12:27
